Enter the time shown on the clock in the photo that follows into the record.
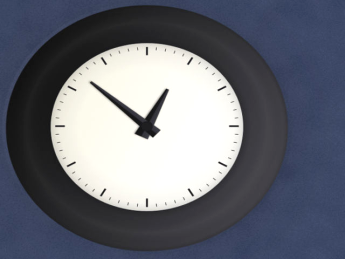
12:52
